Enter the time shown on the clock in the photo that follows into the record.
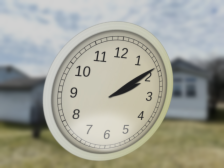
2:09
